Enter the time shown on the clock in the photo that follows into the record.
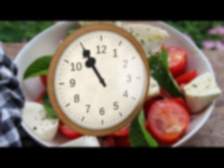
10:55
